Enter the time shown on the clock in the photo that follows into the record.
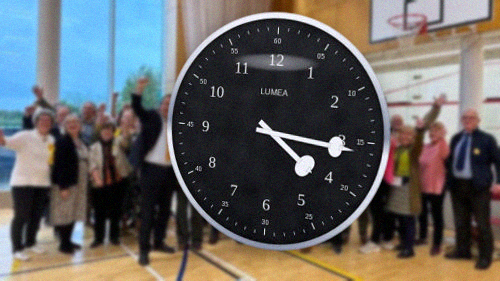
4:16
